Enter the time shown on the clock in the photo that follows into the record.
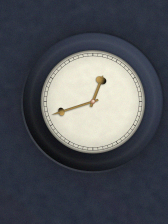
12:42
